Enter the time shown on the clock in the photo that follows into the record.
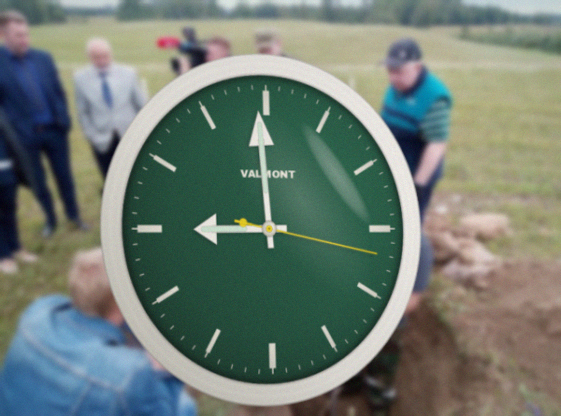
8:59:17
